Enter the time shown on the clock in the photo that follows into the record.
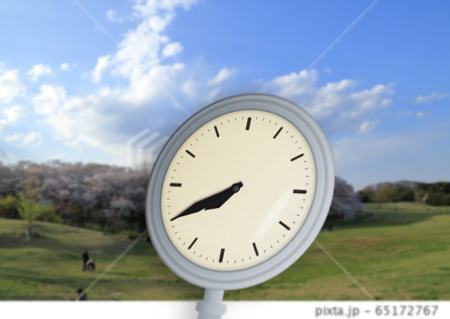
7:40
